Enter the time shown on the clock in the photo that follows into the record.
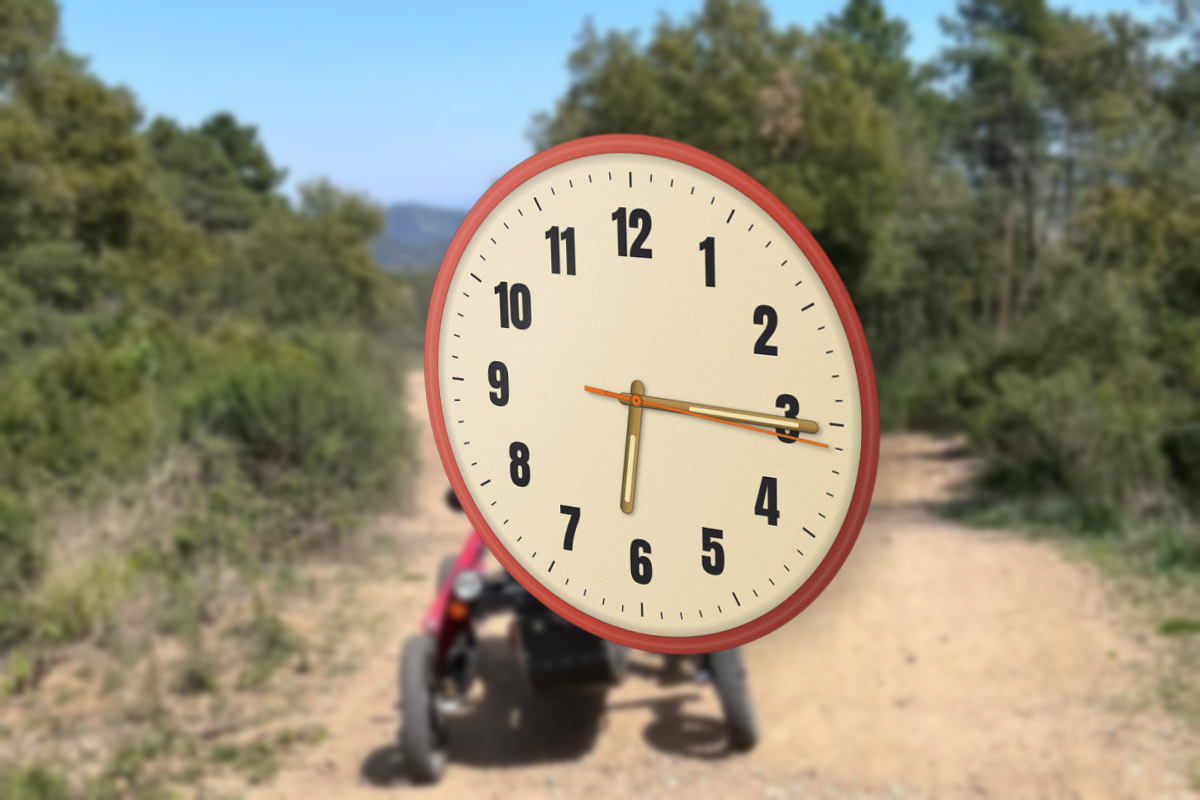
6:15:16
